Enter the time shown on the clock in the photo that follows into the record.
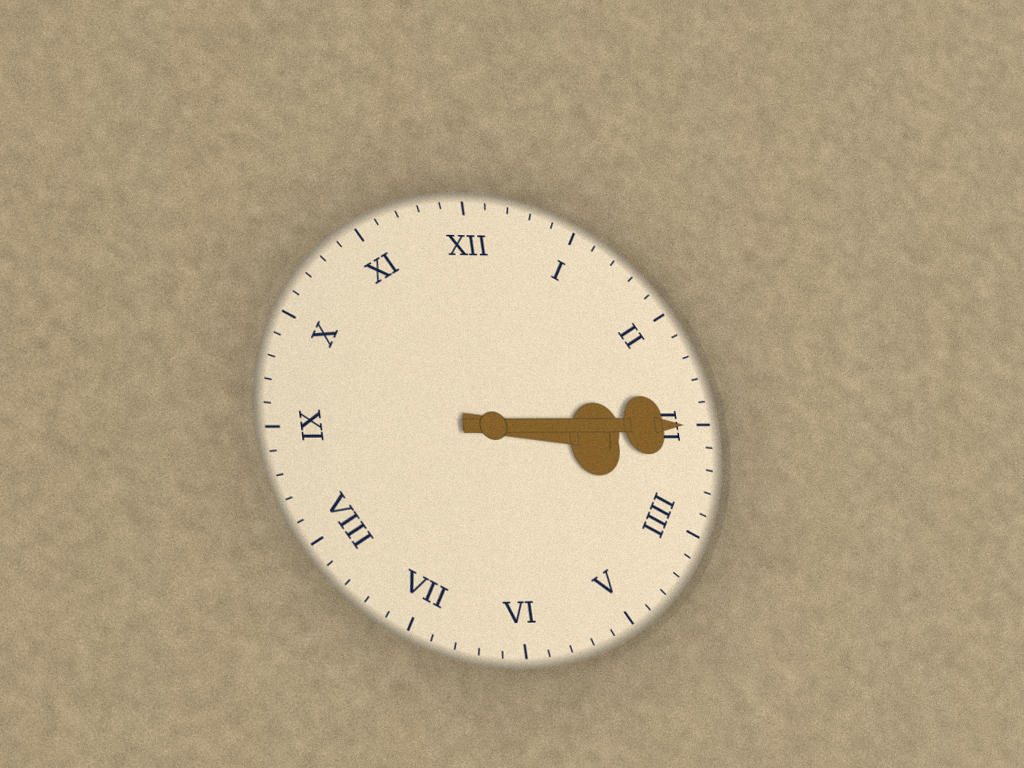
3:15
